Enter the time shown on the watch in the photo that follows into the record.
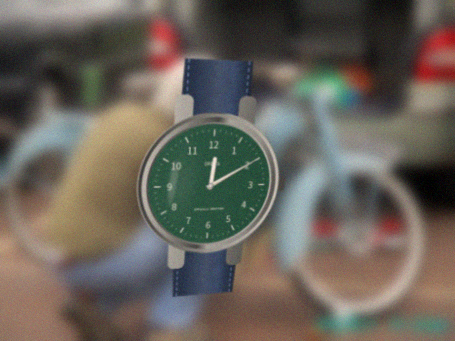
12:10
